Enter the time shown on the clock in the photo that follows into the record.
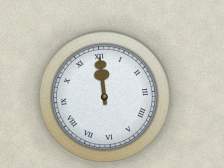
12:00
